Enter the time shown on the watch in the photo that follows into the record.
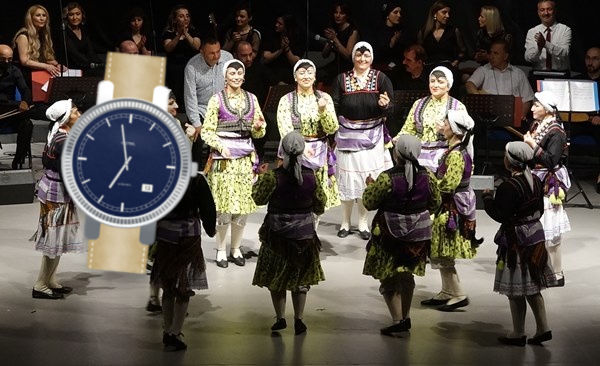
6:58
